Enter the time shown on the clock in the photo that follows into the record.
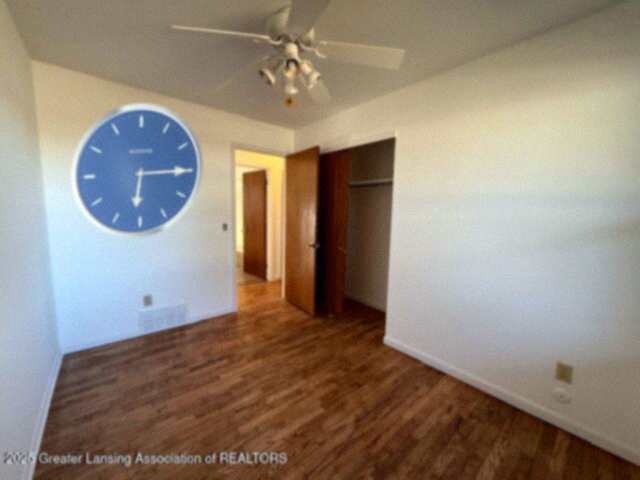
6:15
